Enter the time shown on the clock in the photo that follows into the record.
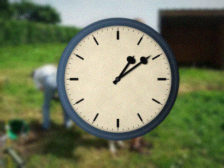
1:09
